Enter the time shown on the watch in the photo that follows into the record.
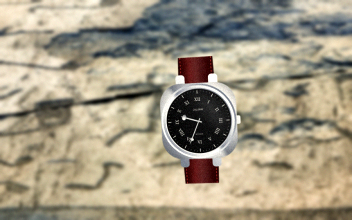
9:34
